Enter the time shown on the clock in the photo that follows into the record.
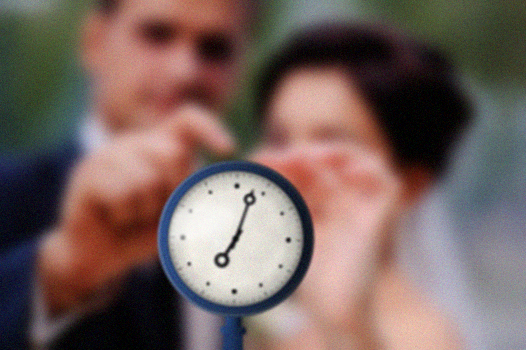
7:03
